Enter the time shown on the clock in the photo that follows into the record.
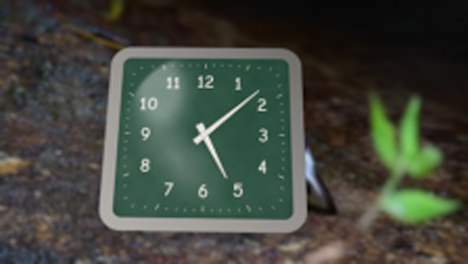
5:08
